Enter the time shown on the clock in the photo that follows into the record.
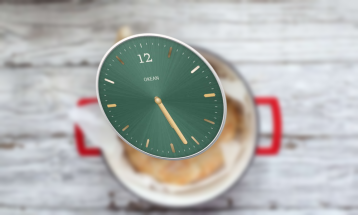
5:27
